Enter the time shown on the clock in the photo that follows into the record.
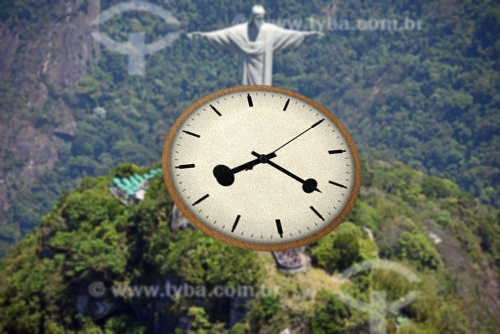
8:22:10
